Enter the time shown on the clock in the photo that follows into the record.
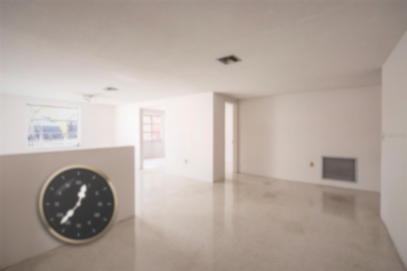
12:37
